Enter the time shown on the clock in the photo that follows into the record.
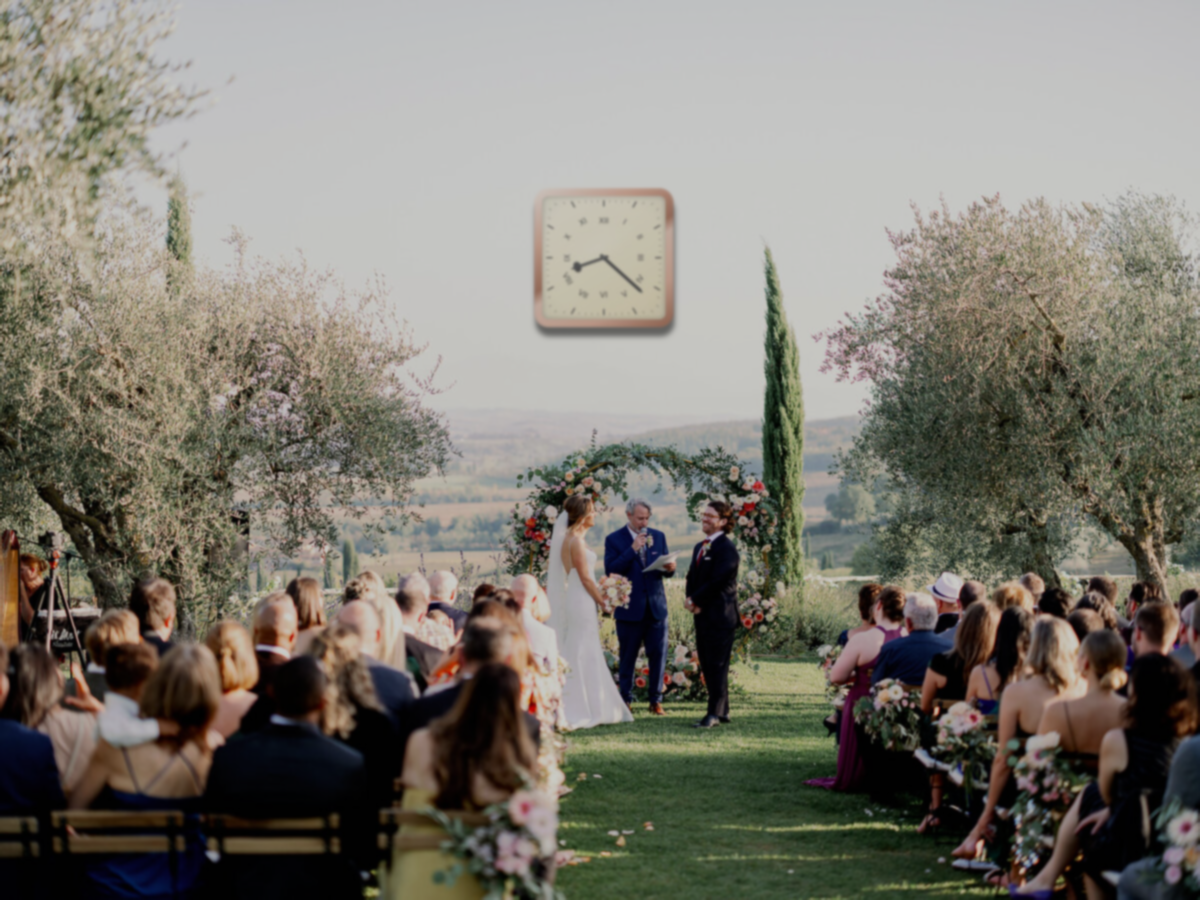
8:22
